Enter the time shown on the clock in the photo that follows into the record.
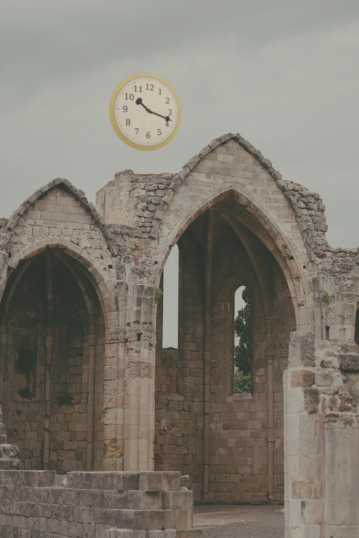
10:18
